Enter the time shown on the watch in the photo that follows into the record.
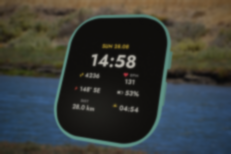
14:58
